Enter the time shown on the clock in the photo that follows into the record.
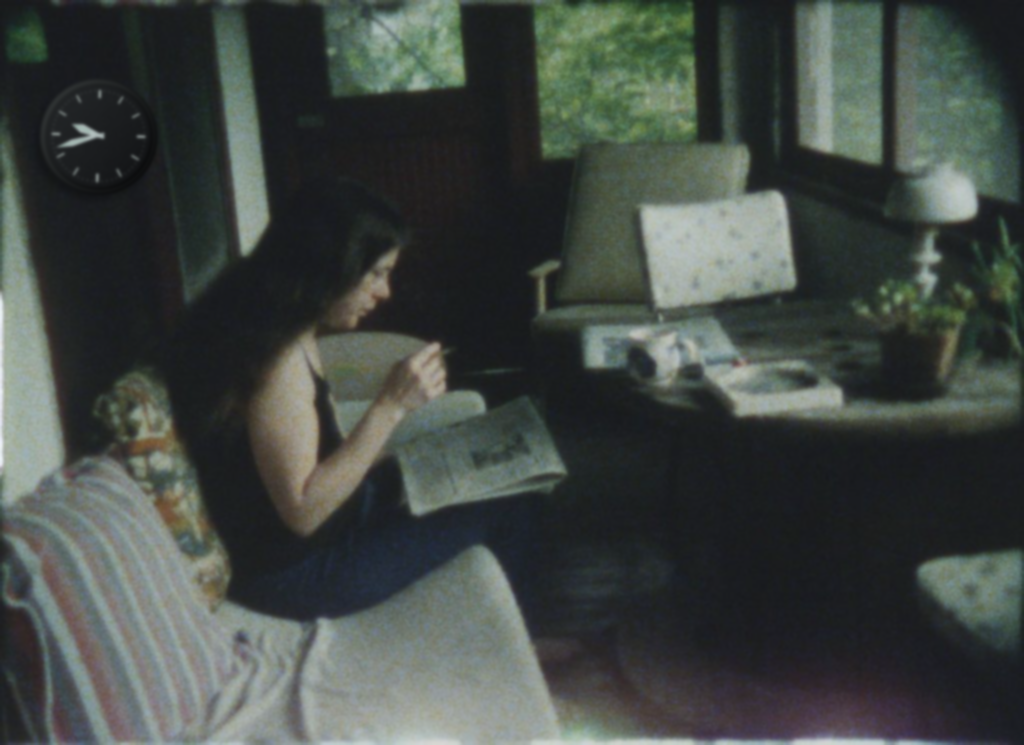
9:42
